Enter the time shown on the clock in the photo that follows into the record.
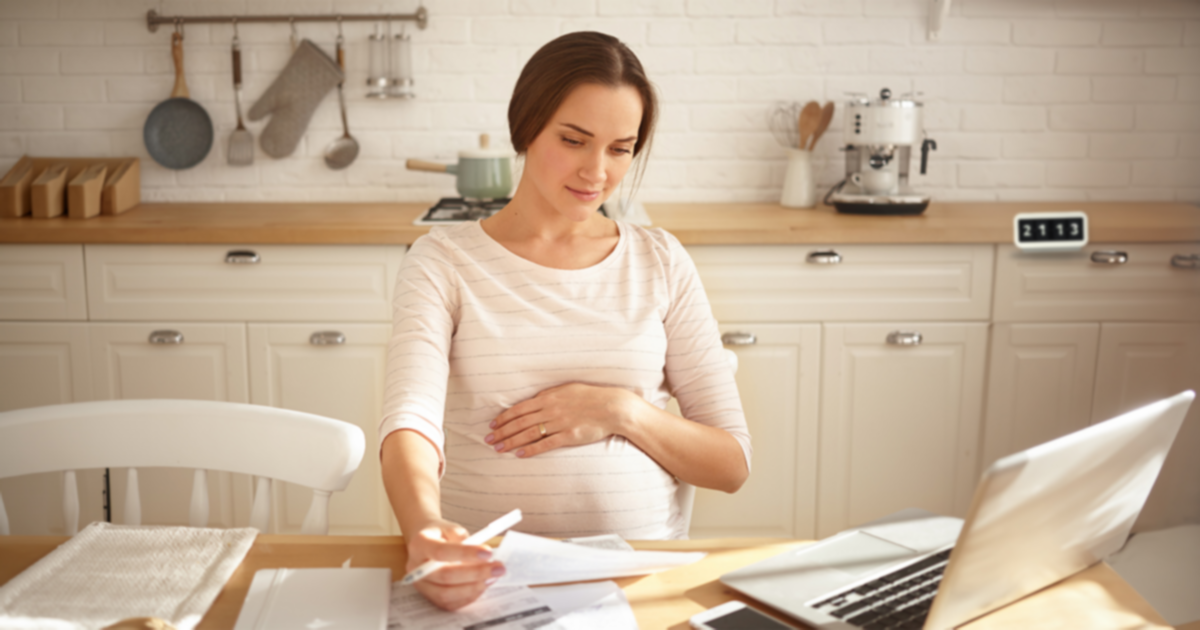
21:13
